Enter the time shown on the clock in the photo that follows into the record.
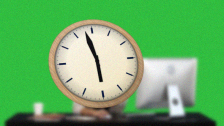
5:58
